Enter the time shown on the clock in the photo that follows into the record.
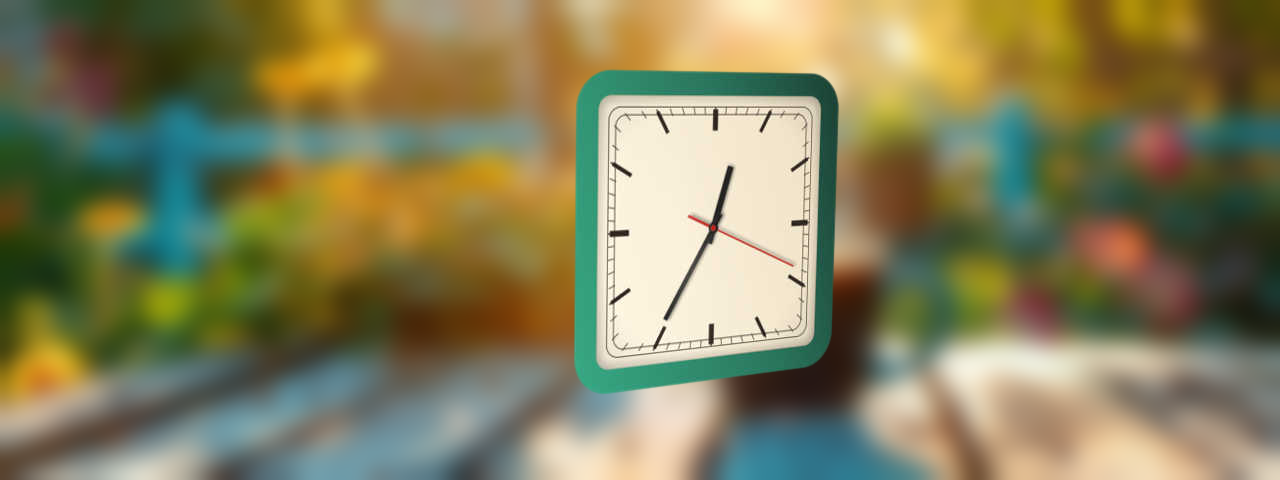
12:35:19
